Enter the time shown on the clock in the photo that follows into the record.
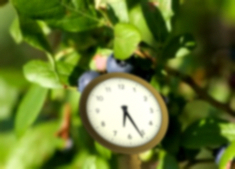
6:26
